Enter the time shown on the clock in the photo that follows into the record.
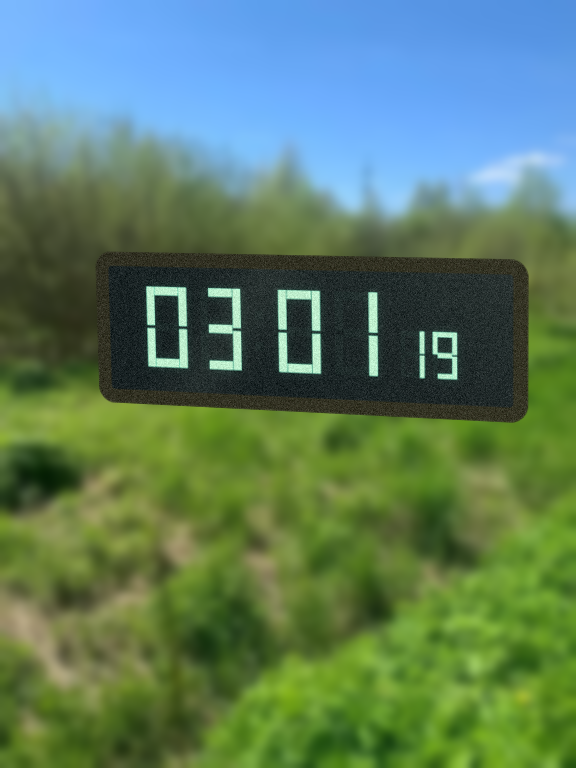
3:01:19
